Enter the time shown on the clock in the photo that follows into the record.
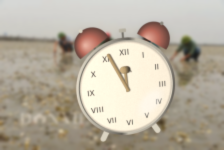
11:56
